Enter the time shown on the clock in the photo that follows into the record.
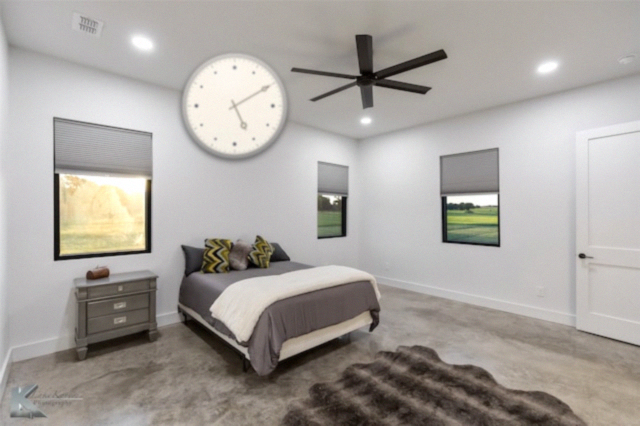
5:10
